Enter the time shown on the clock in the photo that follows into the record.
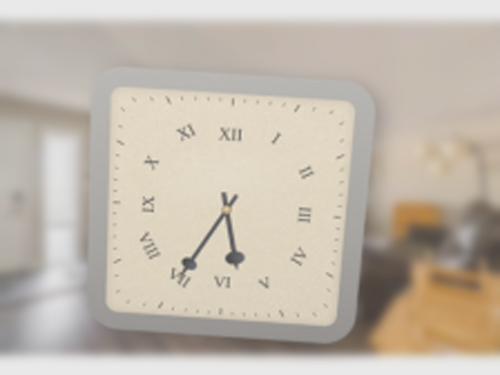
5:35
